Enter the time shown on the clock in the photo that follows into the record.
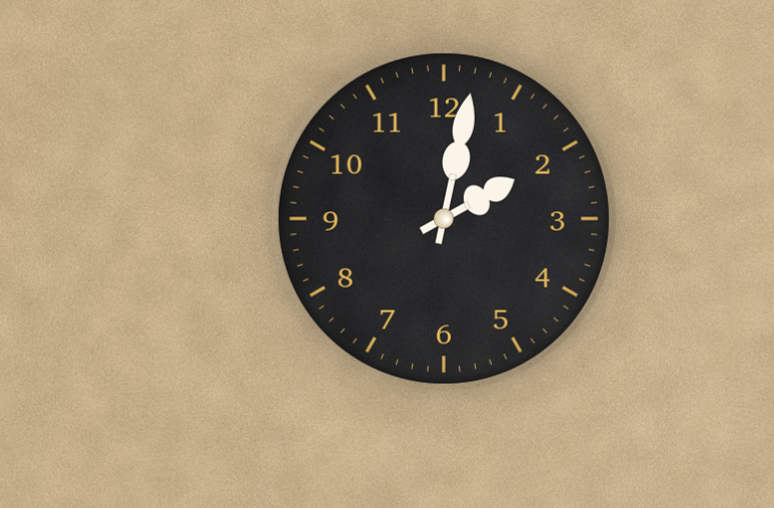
2:02
